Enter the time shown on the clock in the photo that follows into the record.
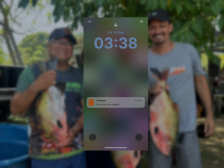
3:38
